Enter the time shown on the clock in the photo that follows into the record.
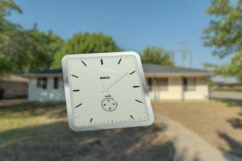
5:09
